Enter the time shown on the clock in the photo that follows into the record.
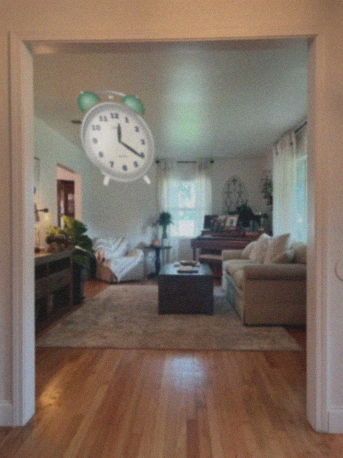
12:21
